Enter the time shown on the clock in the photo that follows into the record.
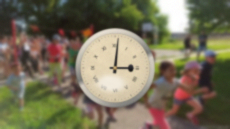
3:01
